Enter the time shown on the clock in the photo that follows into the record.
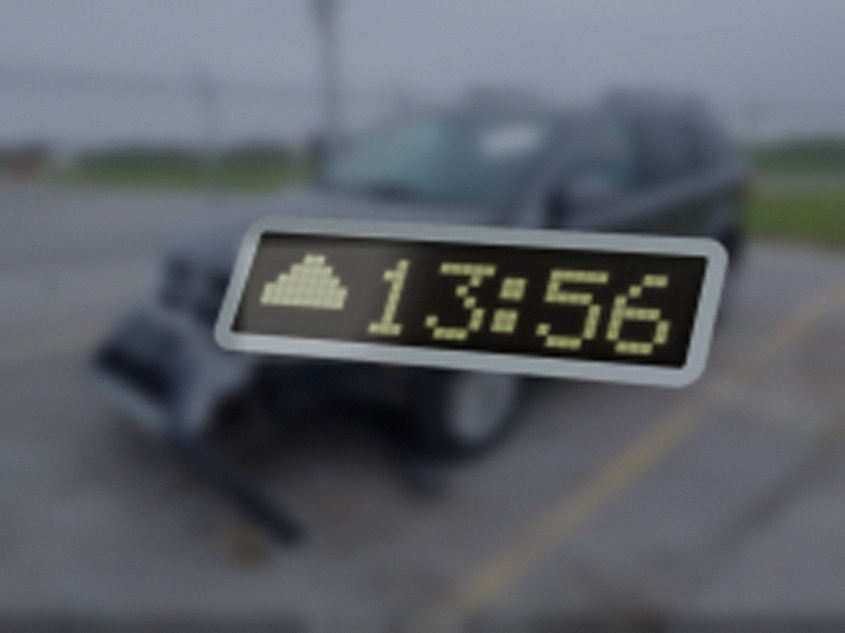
13:56
